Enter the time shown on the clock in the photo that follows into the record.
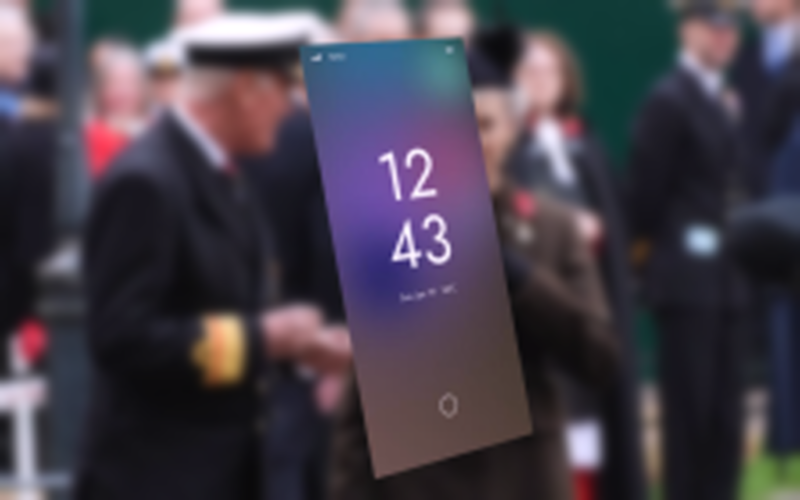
12:43
